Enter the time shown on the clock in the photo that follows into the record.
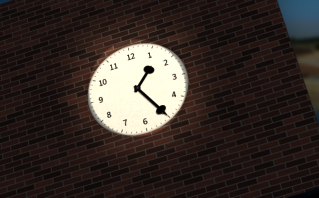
1:25
